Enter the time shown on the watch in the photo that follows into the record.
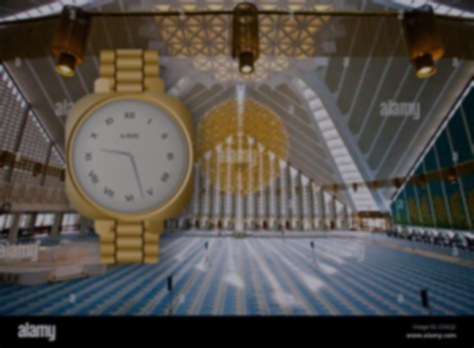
9:27
